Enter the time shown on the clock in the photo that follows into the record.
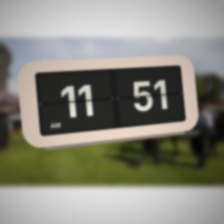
11:51
